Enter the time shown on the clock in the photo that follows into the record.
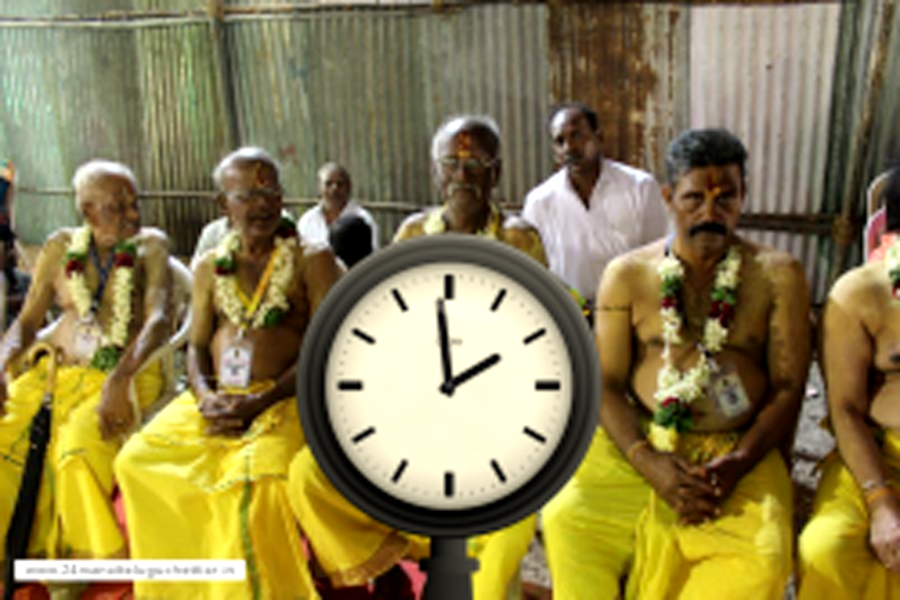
1:59
